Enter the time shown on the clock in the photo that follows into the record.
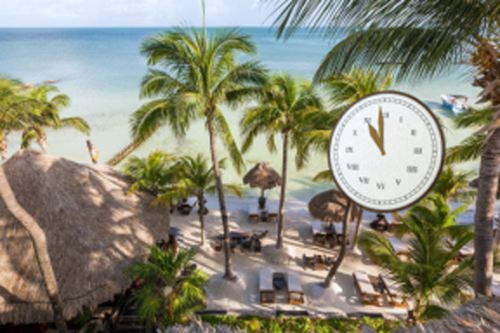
10:59
